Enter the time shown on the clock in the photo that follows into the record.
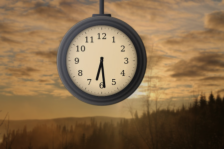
6:29
